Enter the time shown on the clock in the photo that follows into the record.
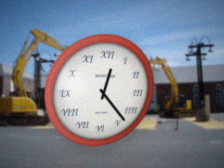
12:23
